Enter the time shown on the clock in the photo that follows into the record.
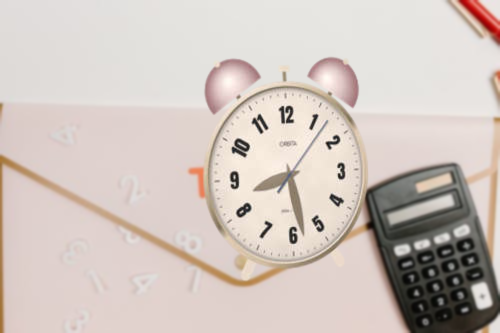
8:28:07
